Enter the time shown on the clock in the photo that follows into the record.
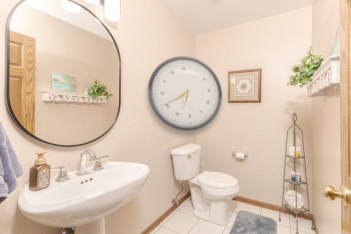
6:41
